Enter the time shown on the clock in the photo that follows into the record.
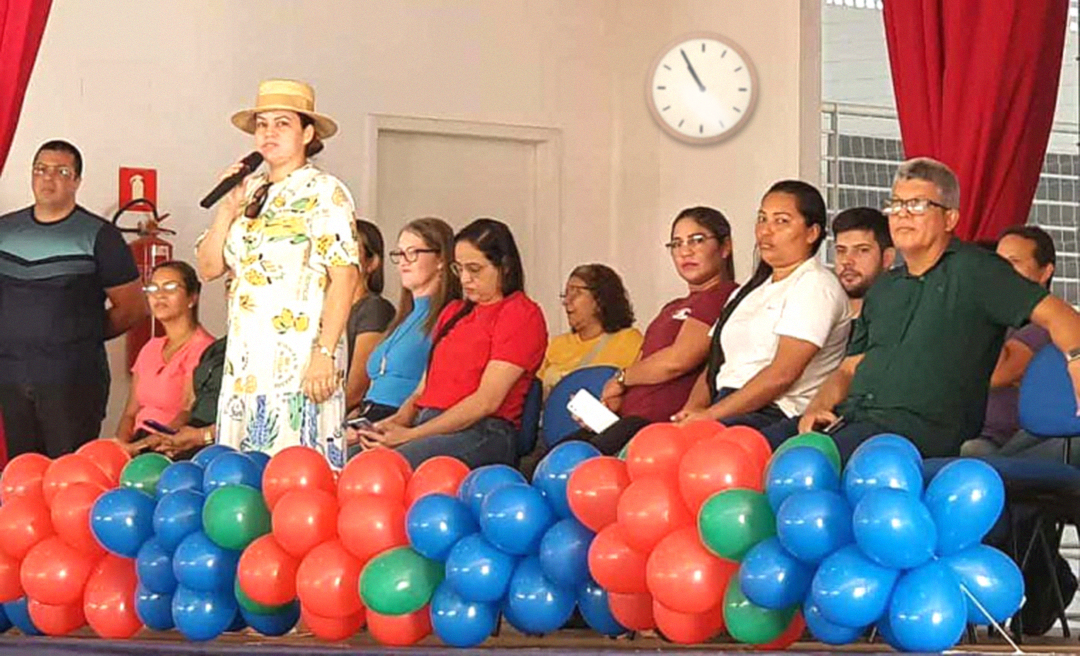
10:55
